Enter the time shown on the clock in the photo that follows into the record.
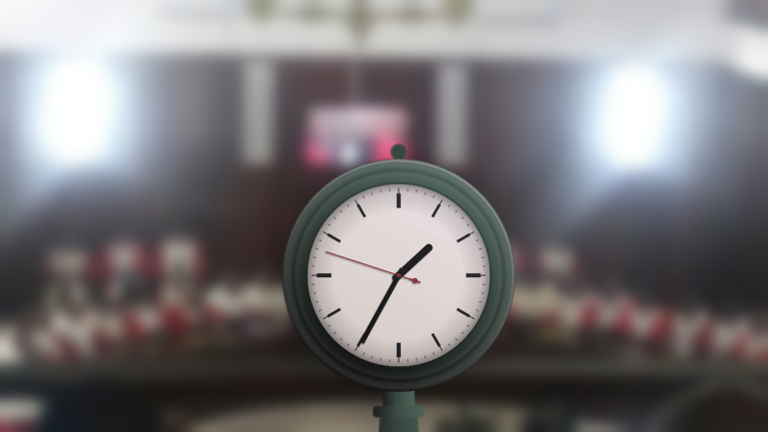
1:34:48
